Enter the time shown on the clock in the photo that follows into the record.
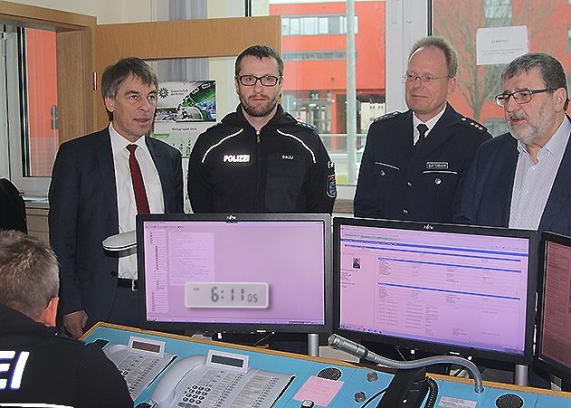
6:11:05
